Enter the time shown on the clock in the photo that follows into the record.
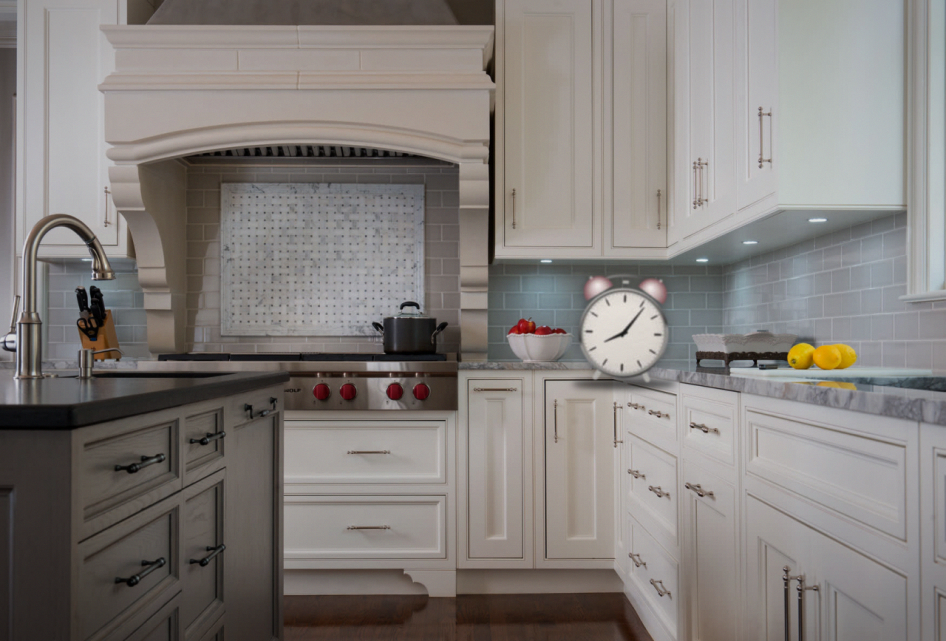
8:06
